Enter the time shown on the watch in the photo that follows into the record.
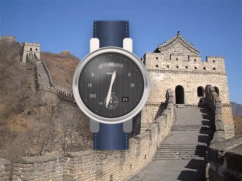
12:32
